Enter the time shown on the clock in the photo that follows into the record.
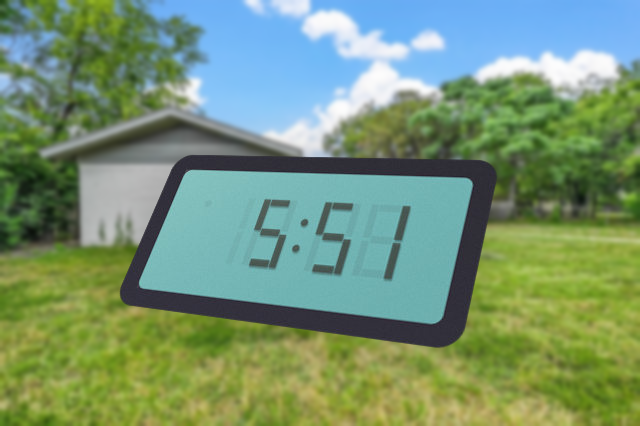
5:51
